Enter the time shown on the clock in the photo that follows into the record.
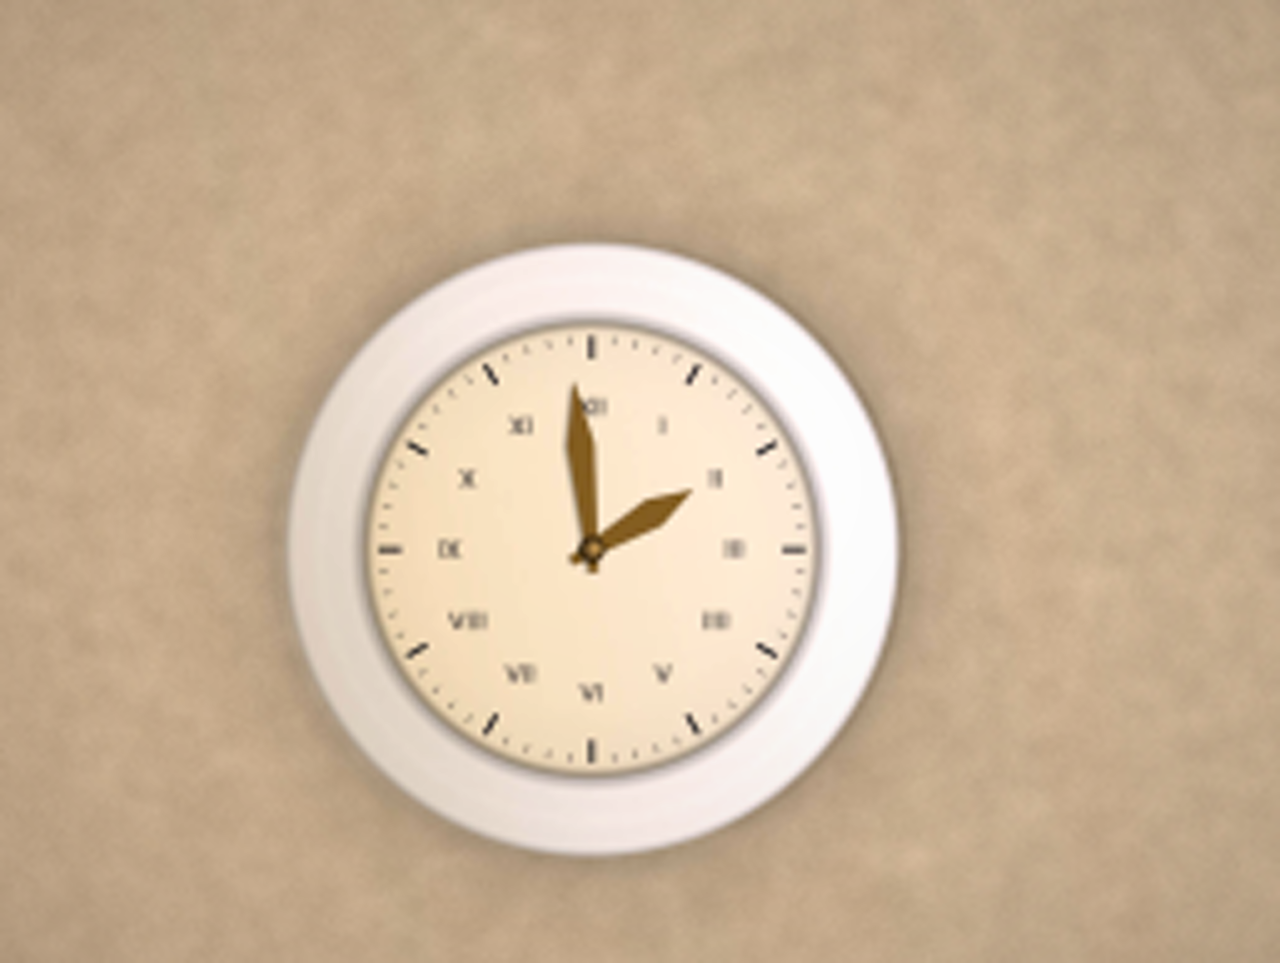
1:59
